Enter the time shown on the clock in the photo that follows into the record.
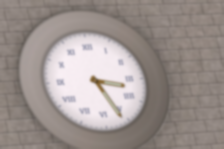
3:26
